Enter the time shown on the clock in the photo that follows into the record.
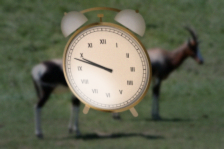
9:48
